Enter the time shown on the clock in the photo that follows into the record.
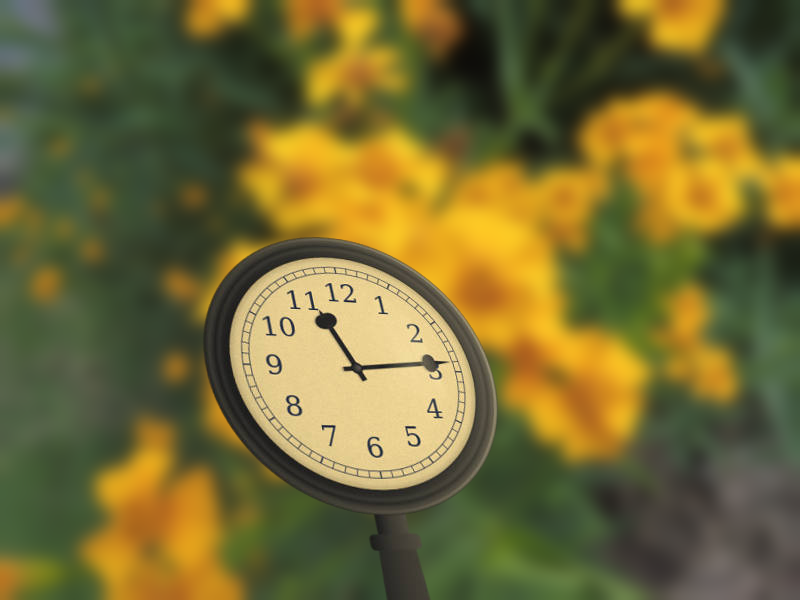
11:14
